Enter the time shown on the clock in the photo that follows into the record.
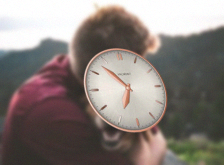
6:53
